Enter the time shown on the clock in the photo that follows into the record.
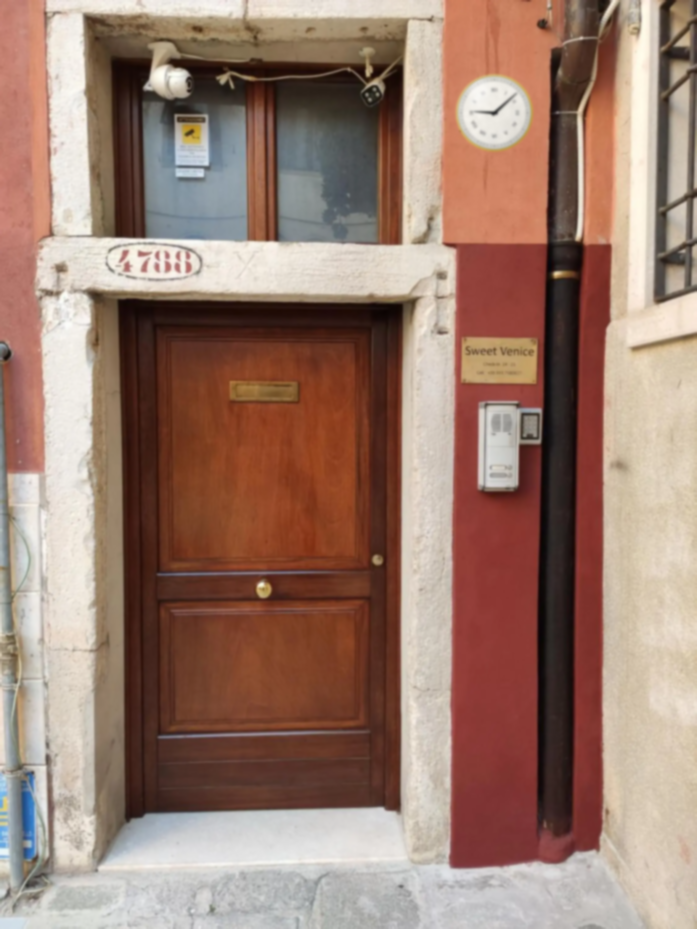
9:08
